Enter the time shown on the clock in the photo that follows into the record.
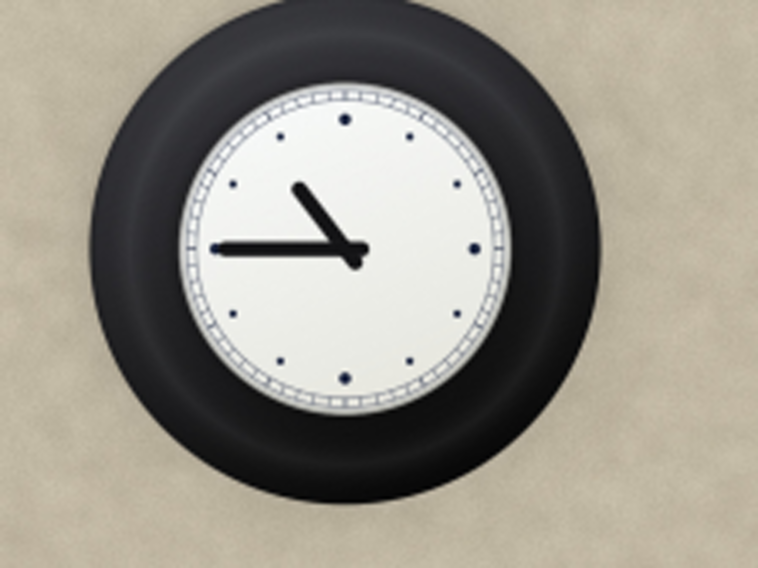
10:45
